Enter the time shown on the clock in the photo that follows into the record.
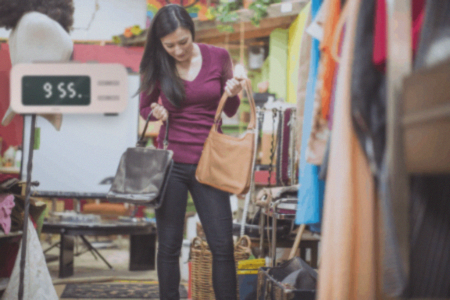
9:55
